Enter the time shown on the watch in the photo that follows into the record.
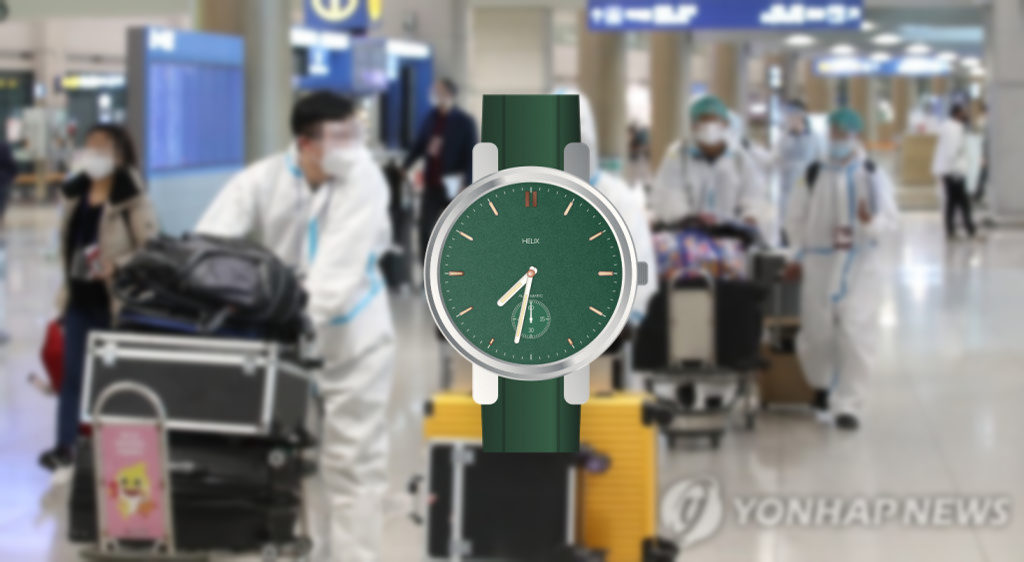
7:32
